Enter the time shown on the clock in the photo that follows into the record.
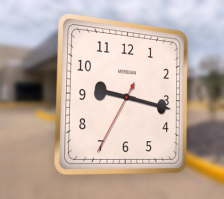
9:16:35
